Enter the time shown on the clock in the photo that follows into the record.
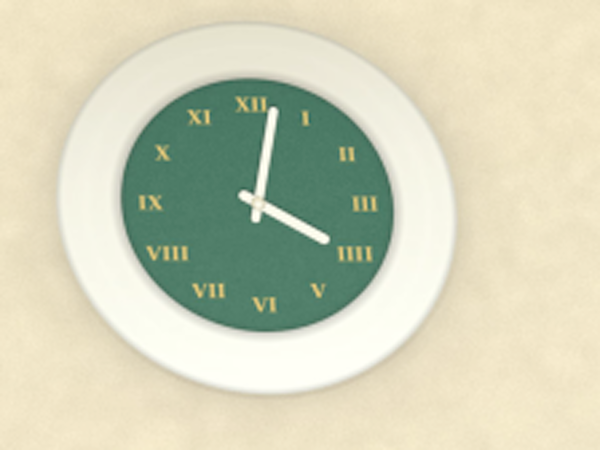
4:02
